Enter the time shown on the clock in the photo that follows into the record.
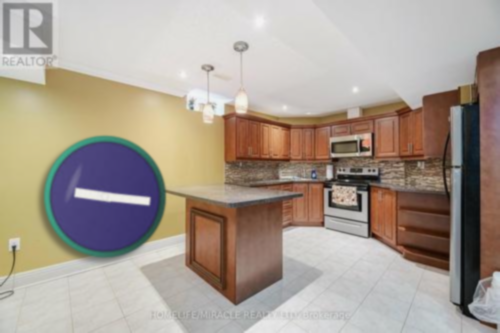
9:16
